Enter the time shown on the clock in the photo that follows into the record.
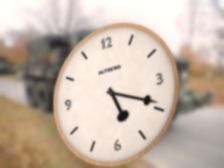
5:19
